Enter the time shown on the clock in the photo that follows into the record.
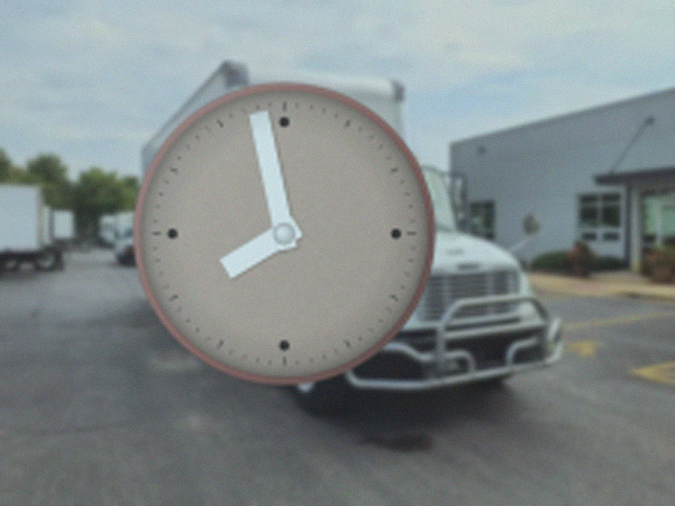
7:58
